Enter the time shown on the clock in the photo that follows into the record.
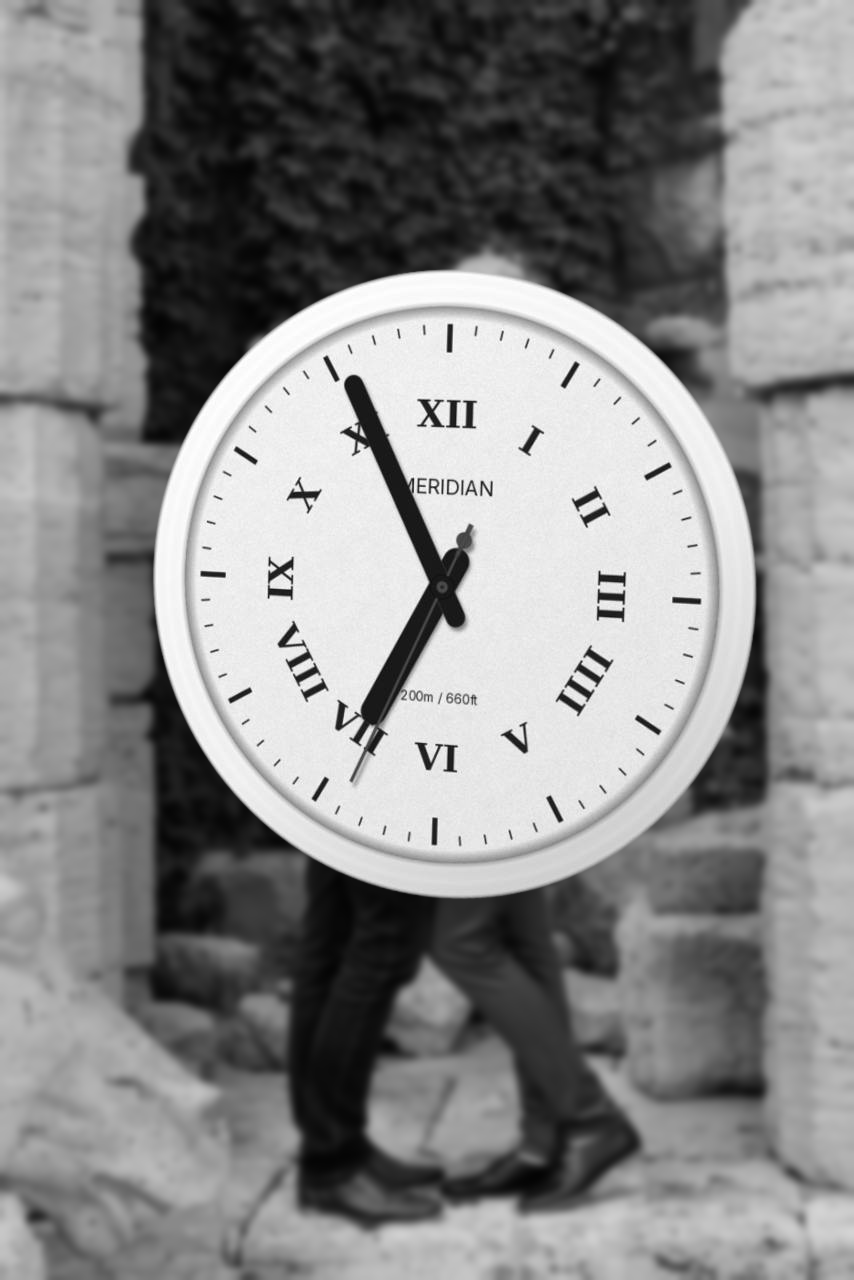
6:55:34
